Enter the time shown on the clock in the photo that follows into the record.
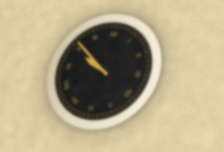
9:51
